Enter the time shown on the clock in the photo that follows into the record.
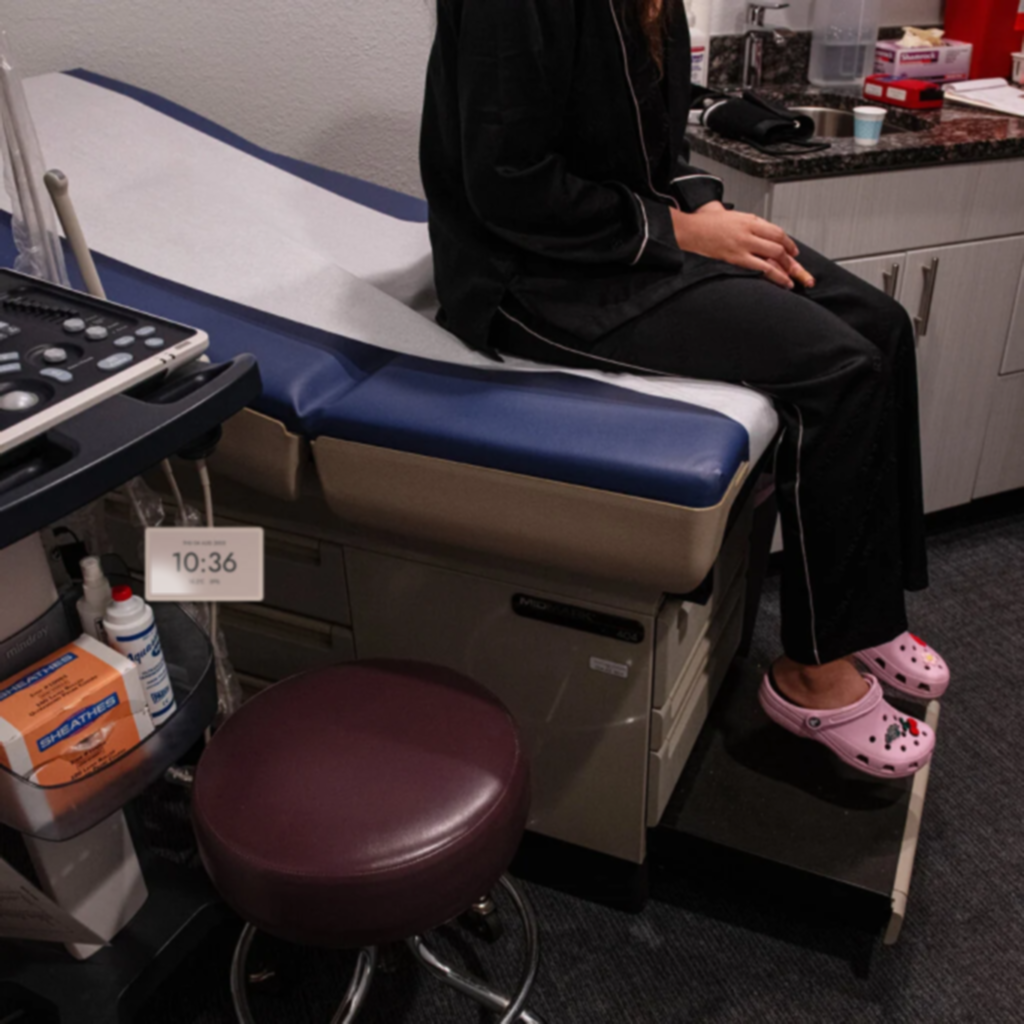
10:36
